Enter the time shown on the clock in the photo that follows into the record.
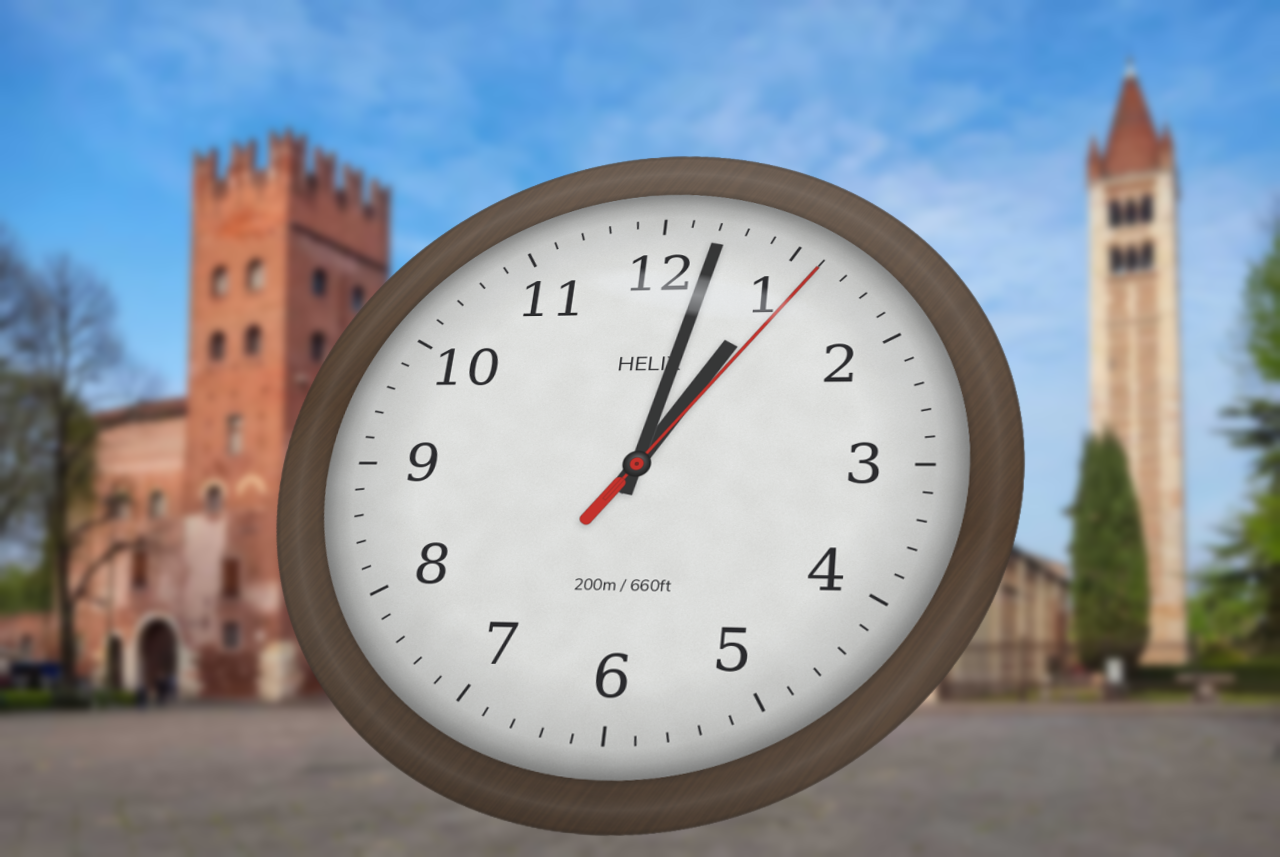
1:02:06
